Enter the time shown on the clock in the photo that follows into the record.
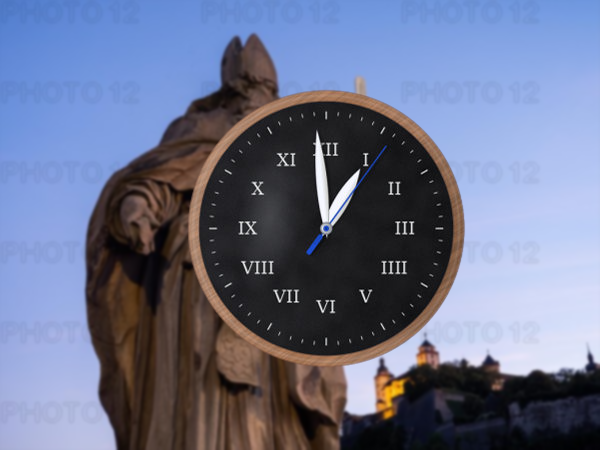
12:59:06
